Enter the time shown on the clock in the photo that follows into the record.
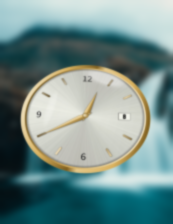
12:40
